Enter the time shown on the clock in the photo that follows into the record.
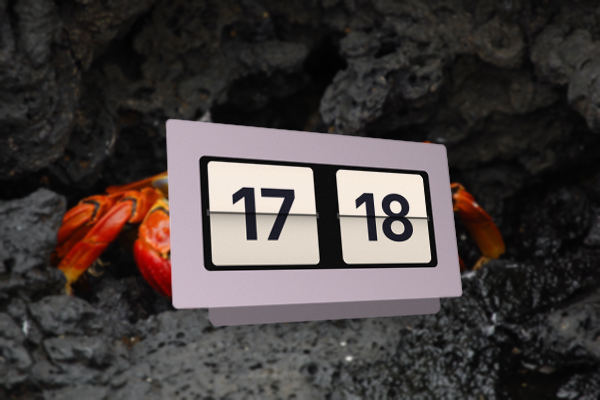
17:18
